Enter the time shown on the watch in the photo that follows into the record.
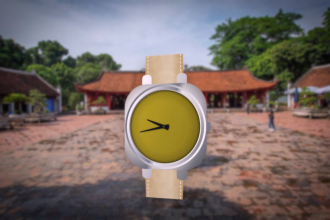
9:43
